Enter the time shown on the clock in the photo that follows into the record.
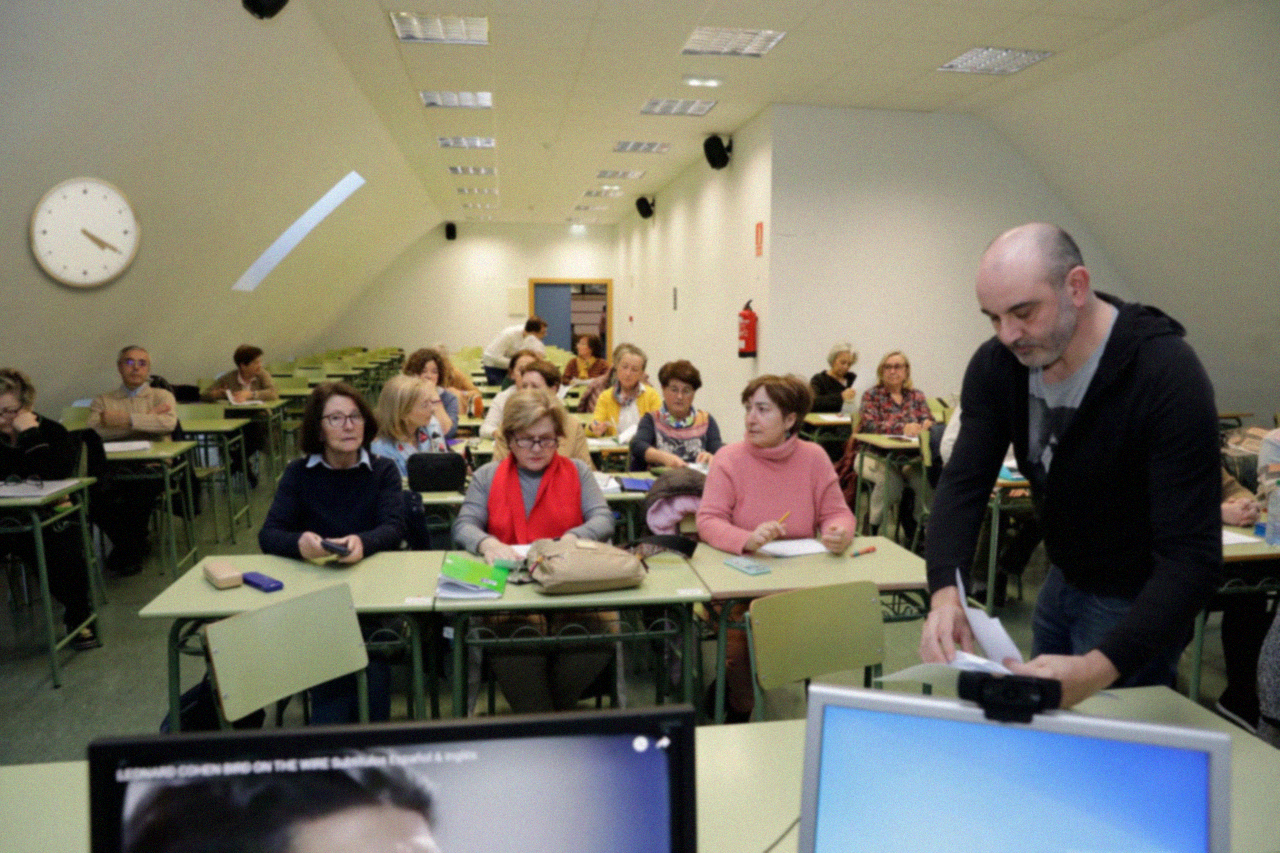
4:20
